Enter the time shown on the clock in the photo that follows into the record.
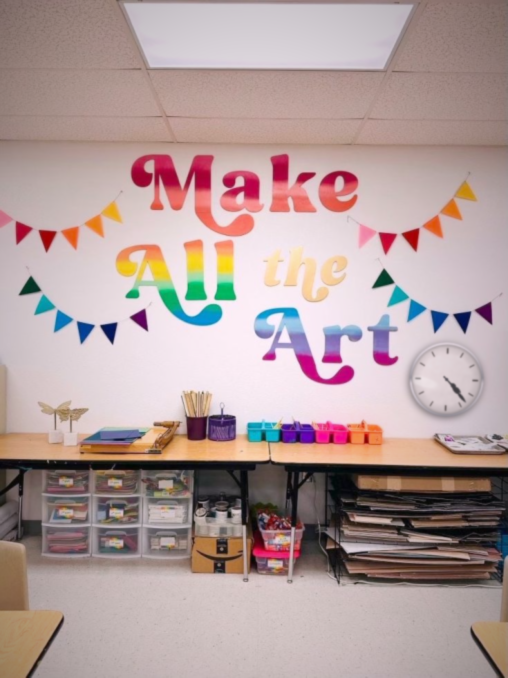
4:23
